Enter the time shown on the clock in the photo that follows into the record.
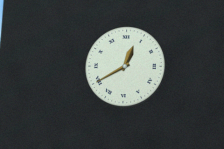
12:40
